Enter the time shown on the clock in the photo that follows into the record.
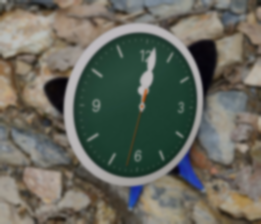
12:01:32
